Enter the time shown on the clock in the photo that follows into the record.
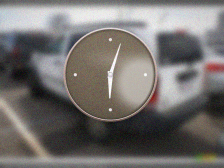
6:03
